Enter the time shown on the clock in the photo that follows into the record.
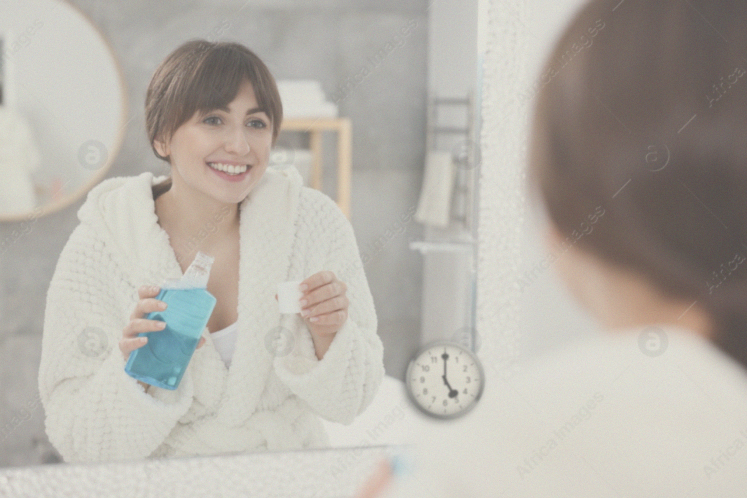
5:00
